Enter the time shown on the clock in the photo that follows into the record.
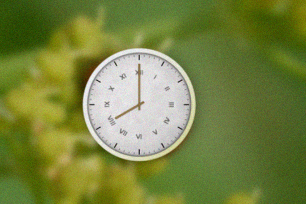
8:00
